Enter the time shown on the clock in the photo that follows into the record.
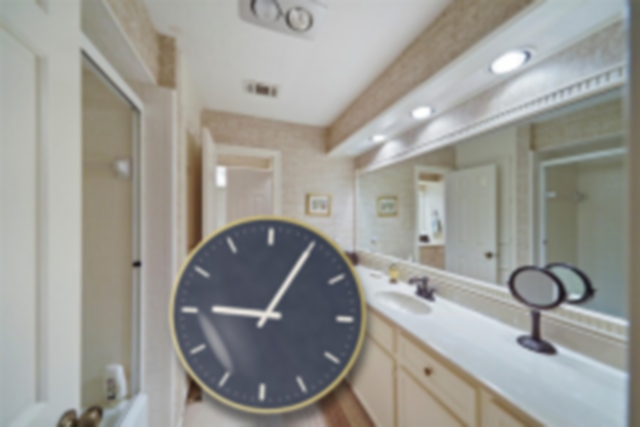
9:05
